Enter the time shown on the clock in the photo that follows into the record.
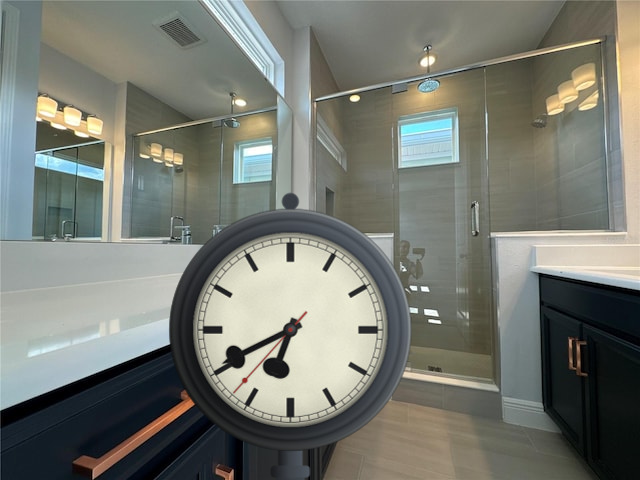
6:40:37
